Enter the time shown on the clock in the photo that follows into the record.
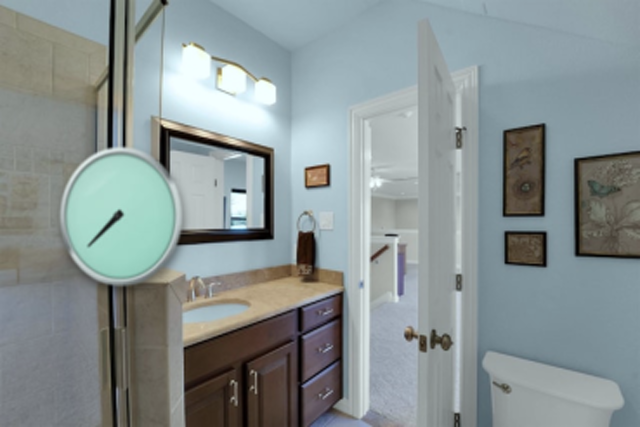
7:38
